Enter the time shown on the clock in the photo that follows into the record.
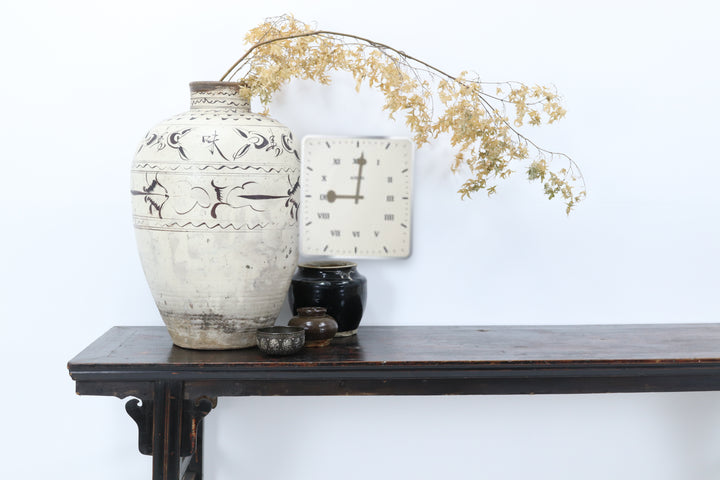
9:01
